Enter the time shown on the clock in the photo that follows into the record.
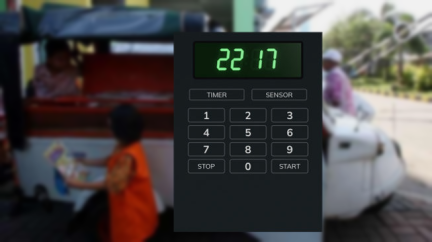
22:17
